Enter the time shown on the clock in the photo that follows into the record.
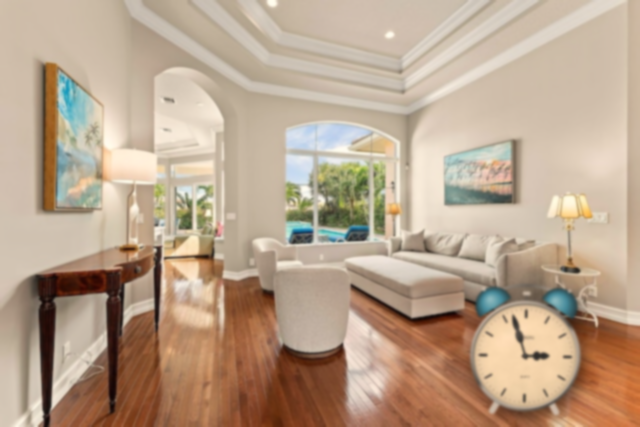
2:57
